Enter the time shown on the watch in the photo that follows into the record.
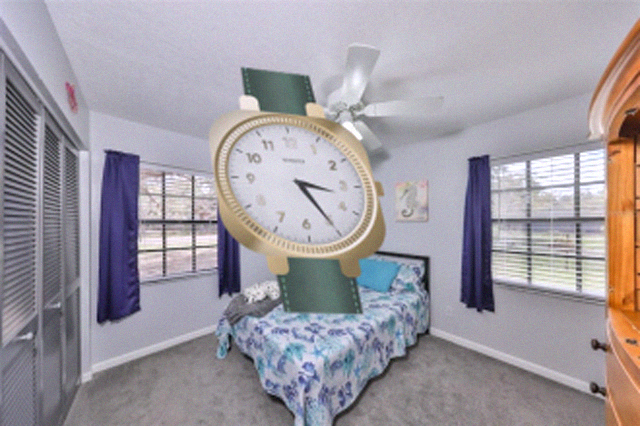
3:25
